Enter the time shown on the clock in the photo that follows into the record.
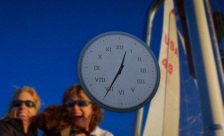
12:35
